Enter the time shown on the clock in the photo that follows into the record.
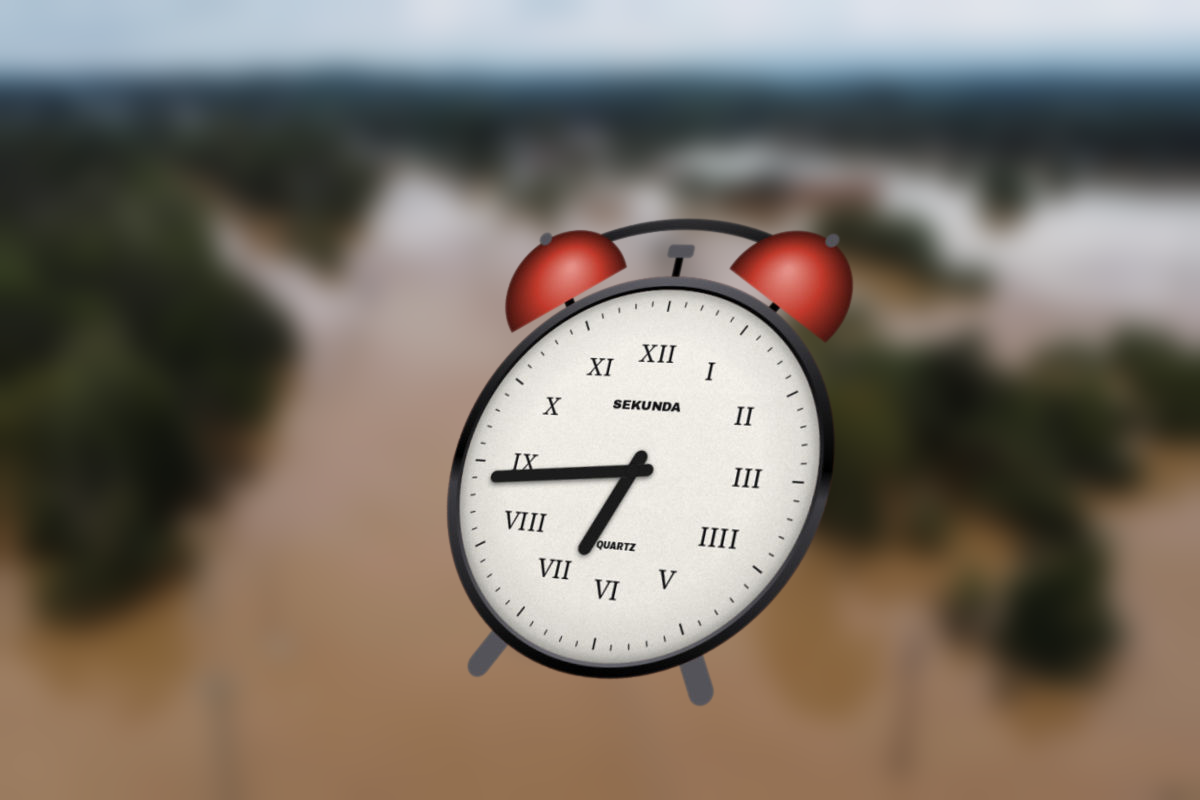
6:44
